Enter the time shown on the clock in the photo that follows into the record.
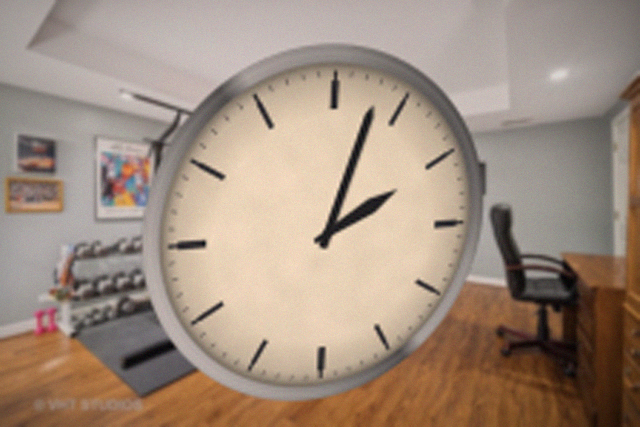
2:03
